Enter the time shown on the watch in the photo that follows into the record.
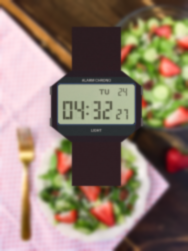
4:32:27
